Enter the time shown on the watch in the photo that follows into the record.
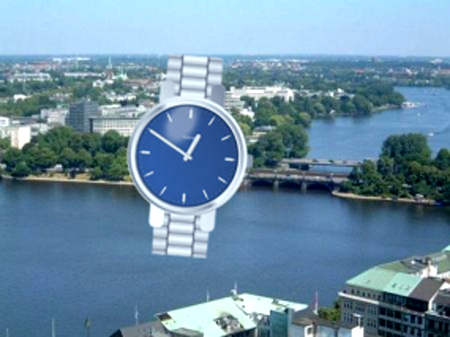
12:50
